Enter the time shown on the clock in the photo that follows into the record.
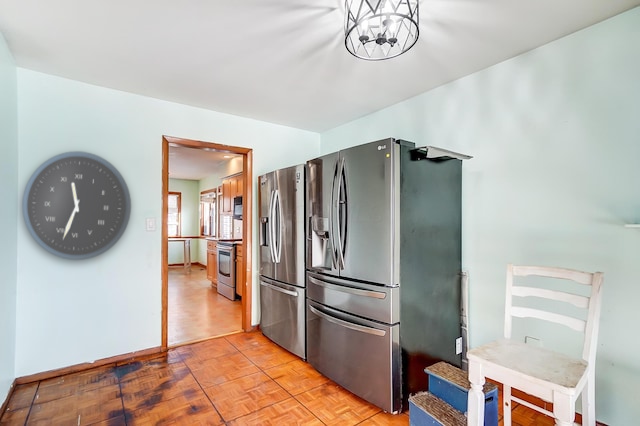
11:33
